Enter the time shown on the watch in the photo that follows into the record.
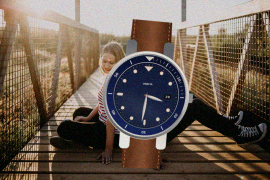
3:31
